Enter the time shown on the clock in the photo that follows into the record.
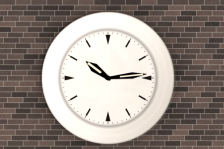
10:14
